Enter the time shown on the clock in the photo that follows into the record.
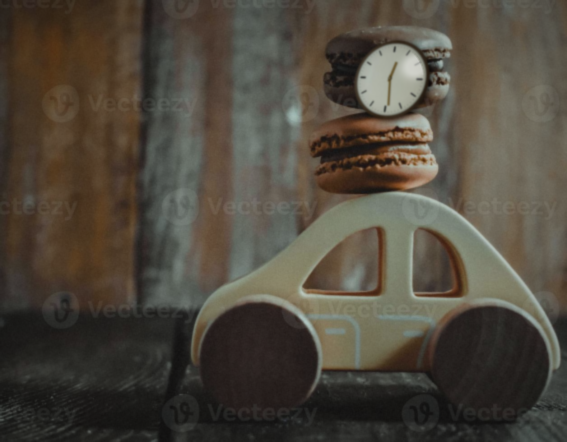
12:29
